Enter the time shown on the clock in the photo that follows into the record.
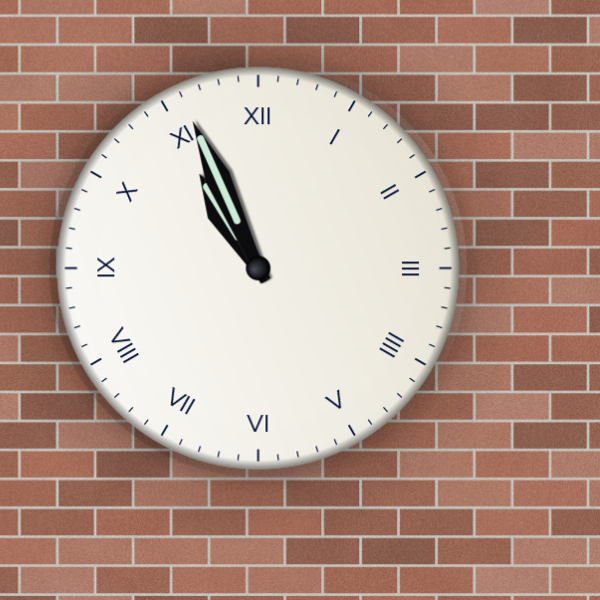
10:56
